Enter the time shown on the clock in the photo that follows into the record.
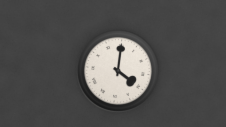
4:00
